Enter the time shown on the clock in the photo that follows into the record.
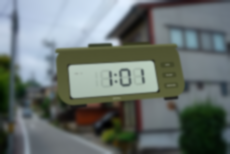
1:01
